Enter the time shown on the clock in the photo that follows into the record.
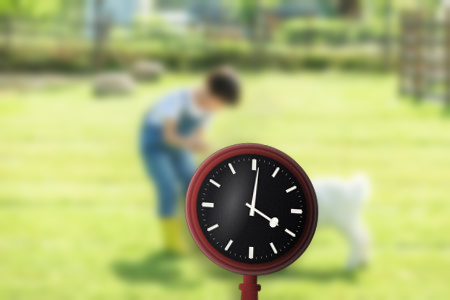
4:01
